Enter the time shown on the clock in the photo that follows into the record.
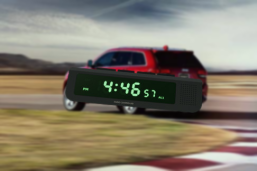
4:46:57
